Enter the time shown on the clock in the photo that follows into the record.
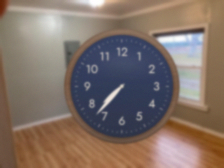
7:37
